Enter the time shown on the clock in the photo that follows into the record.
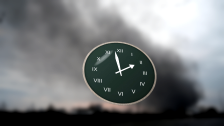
1:58
